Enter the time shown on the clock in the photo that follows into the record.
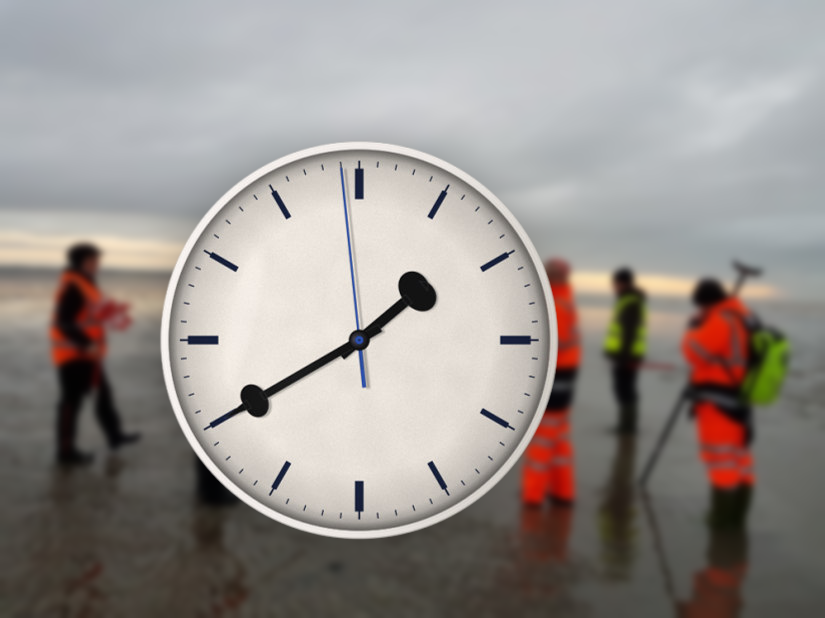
1:39:59
